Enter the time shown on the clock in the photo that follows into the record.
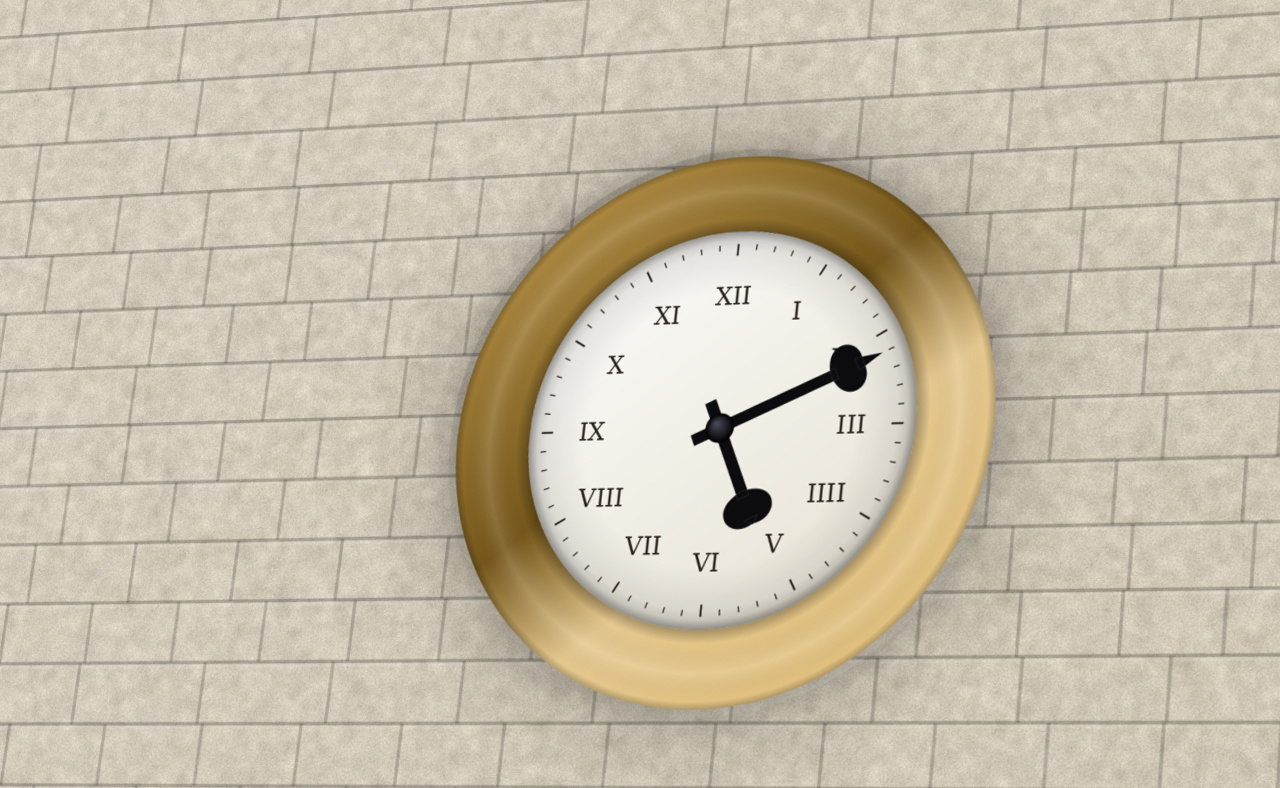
5:11
